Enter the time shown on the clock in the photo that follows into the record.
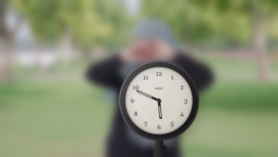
5:49
